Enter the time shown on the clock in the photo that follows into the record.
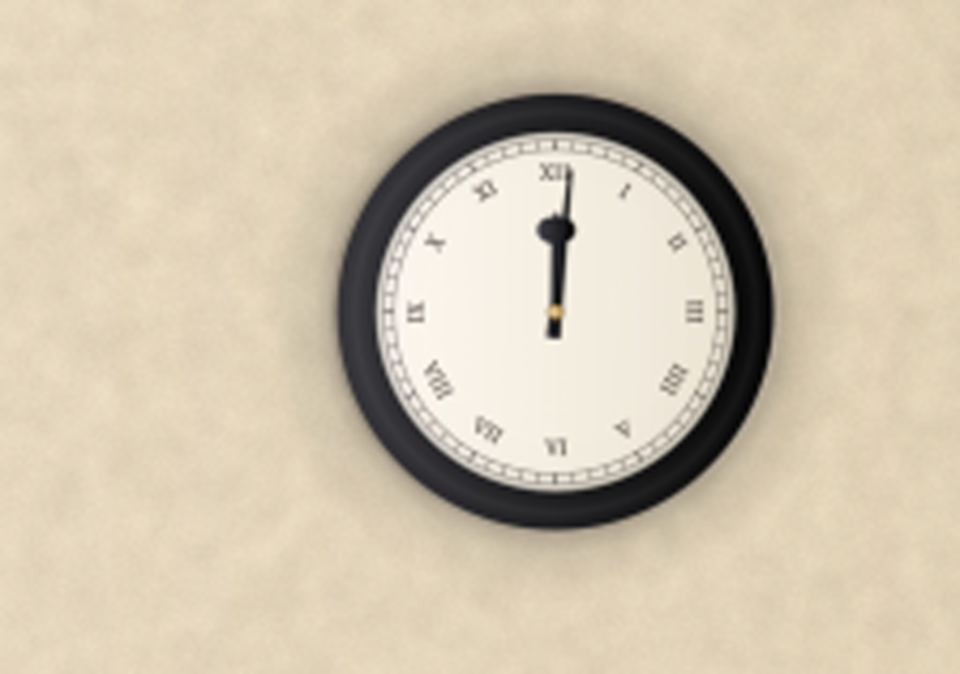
12:01
